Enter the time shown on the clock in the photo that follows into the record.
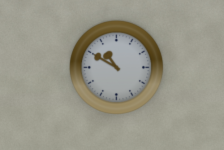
10:50
